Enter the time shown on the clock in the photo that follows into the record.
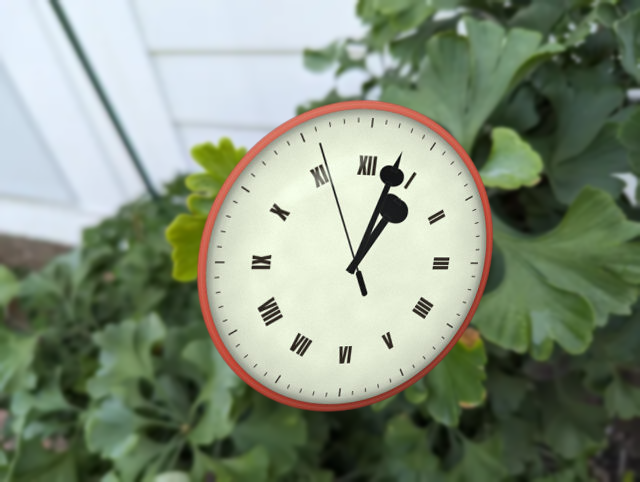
1:02:56
